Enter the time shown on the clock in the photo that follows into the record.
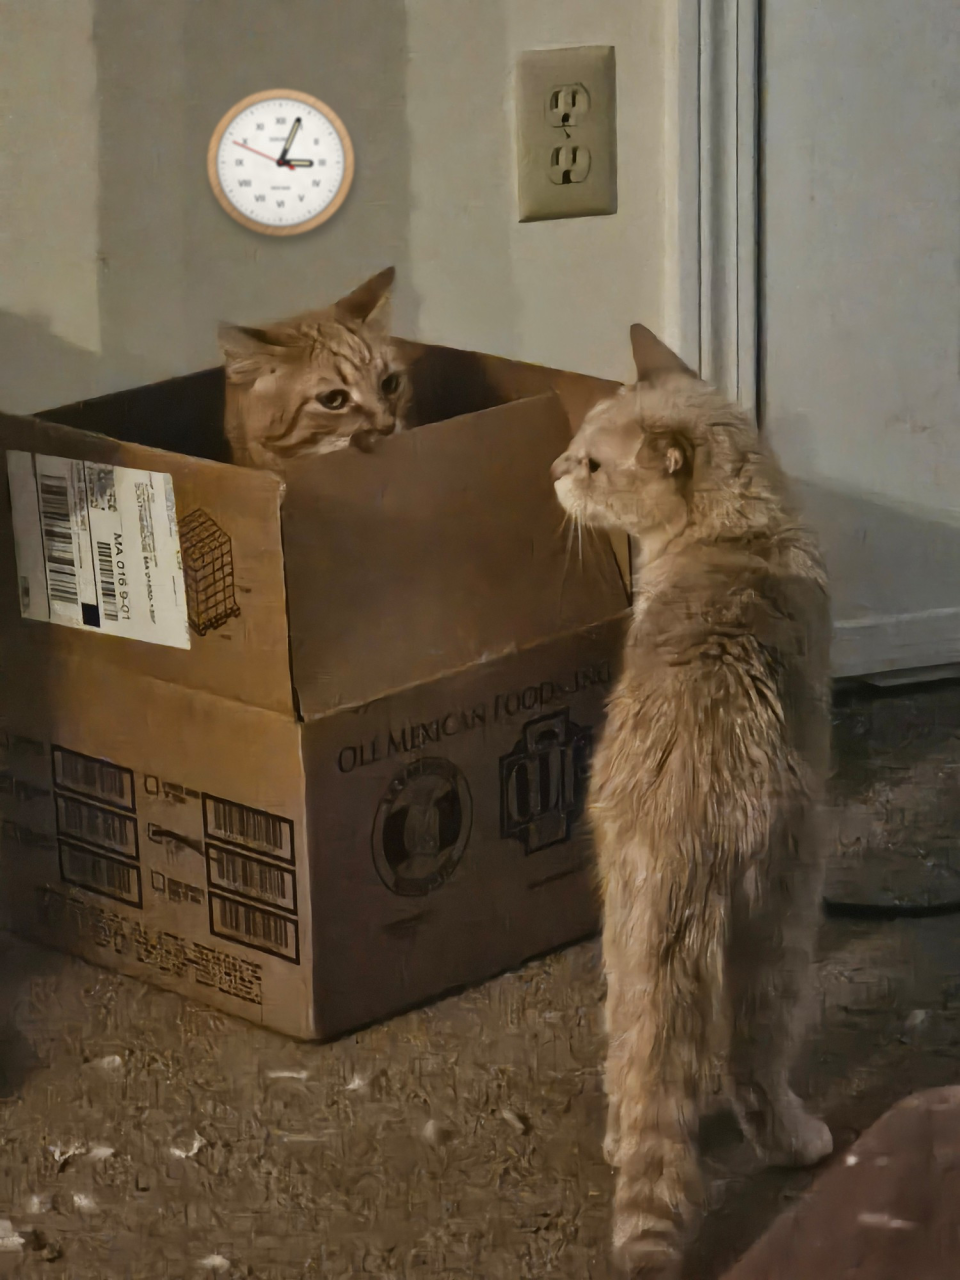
3:03:49
